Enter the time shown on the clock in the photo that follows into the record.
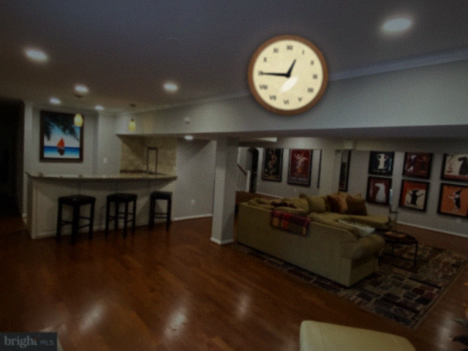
12:45
